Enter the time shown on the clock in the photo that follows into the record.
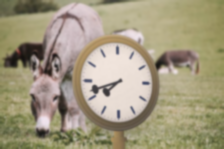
7:42
